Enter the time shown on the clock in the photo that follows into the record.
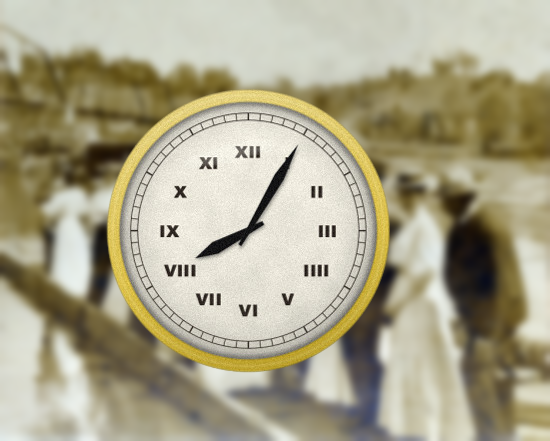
8:05
